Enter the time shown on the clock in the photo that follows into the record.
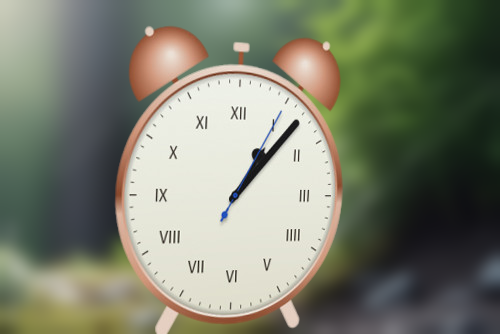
1:07:05
